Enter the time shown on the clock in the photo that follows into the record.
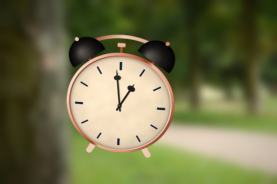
12:59
